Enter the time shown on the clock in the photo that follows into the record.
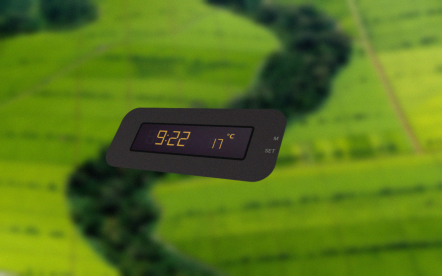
9:22
